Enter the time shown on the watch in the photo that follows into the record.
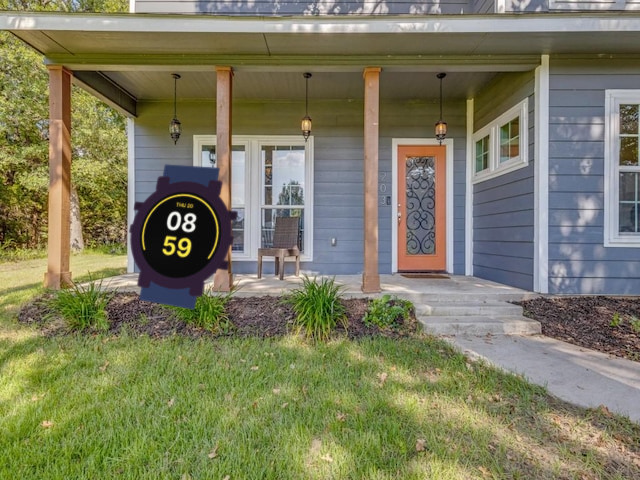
8:59
